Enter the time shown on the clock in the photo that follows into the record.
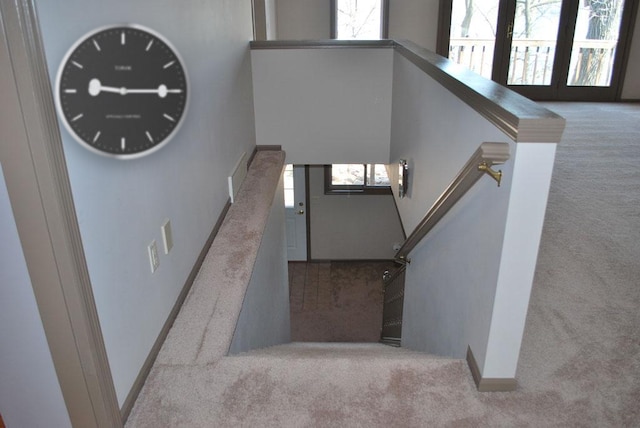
9:15
